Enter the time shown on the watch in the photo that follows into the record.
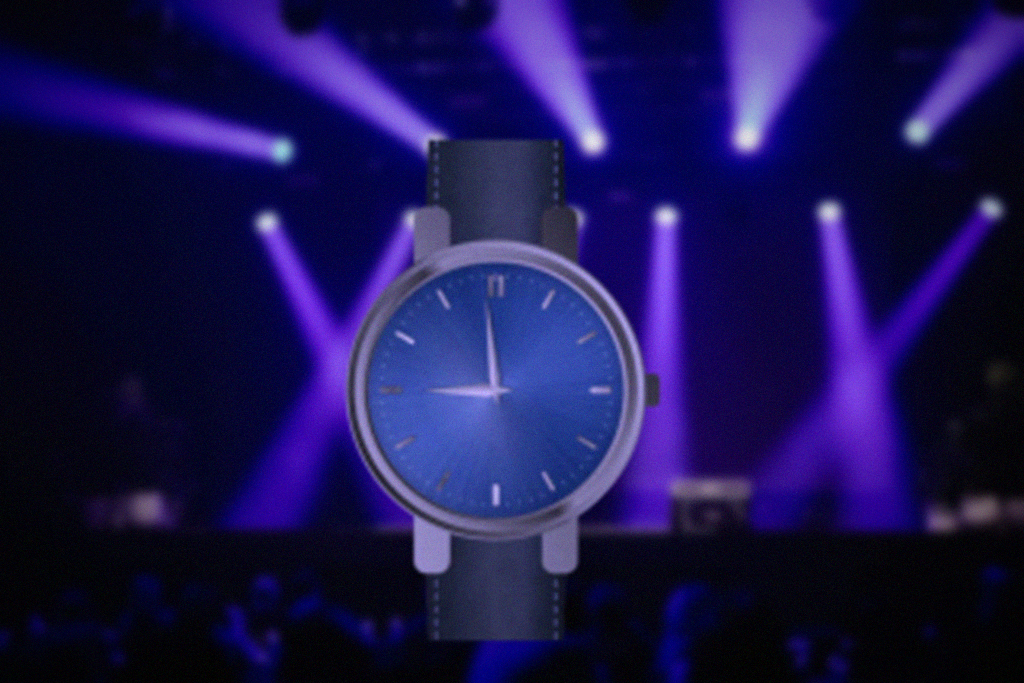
8:59
